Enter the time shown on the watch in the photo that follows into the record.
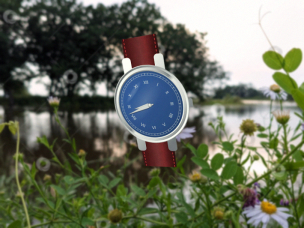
8:42
